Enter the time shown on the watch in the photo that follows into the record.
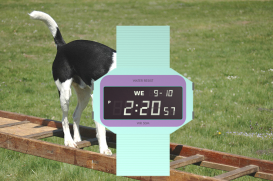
2:20:57
